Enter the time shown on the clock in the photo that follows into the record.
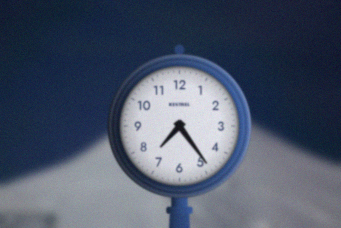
7:24
